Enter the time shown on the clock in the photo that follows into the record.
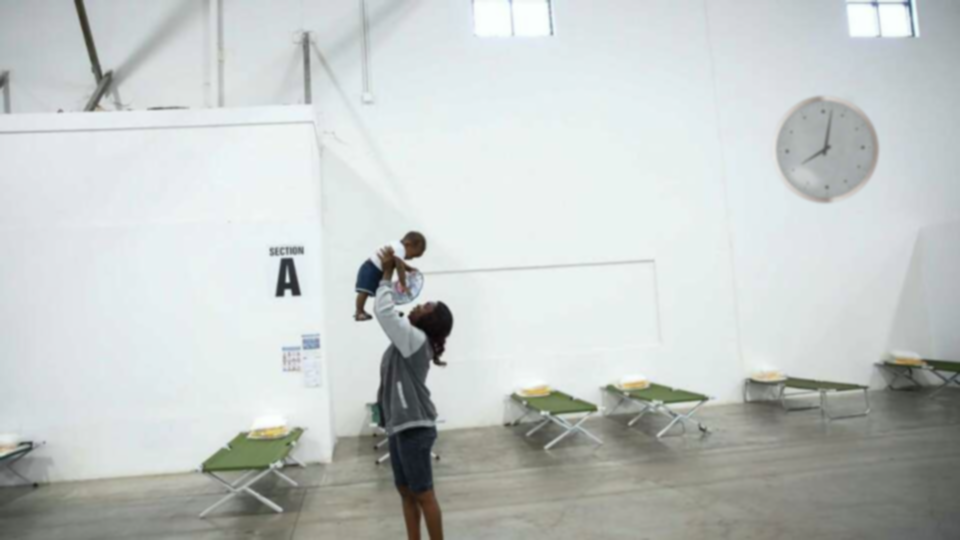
8:02
